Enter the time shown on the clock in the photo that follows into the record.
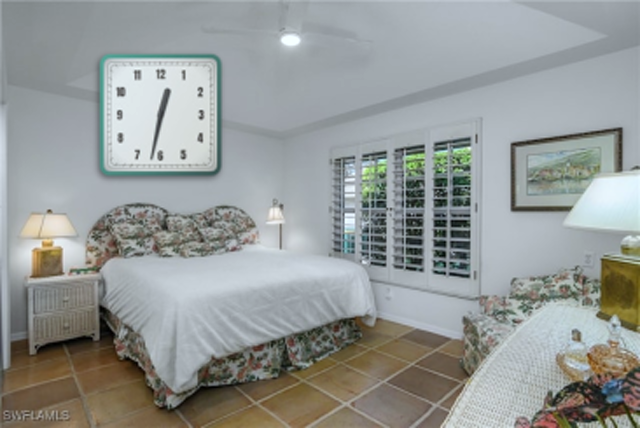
12:32
